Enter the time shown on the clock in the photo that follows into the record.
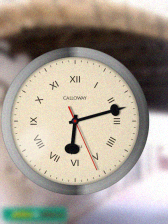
6:12:26
